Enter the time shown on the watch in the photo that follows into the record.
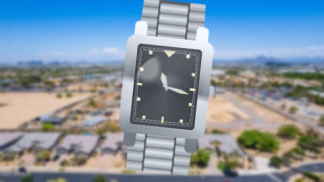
11:17
